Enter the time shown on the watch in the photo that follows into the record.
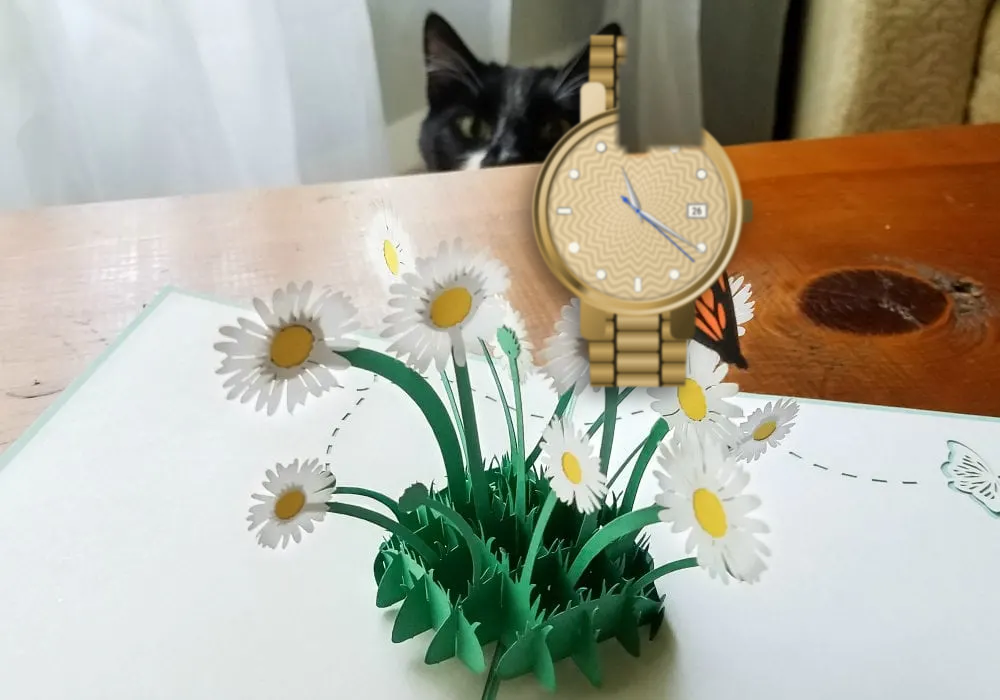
11:20:22
